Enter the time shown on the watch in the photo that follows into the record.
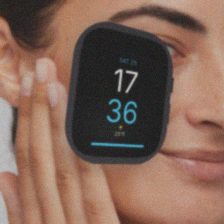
17:36
